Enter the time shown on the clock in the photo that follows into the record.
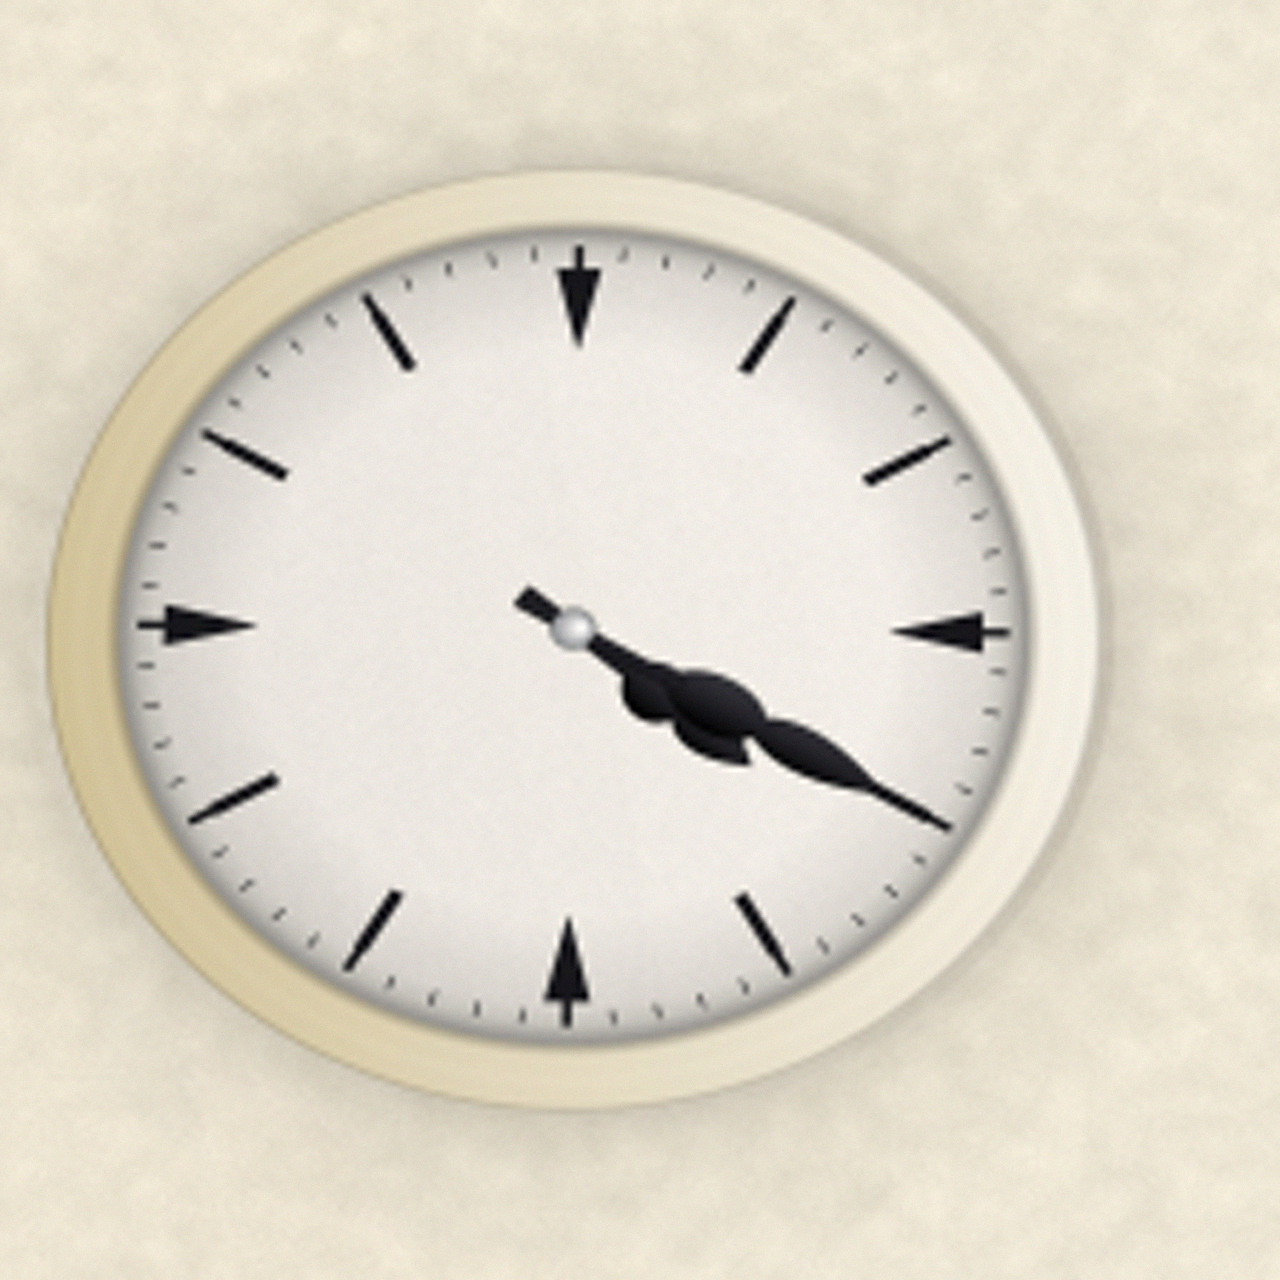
4:20
